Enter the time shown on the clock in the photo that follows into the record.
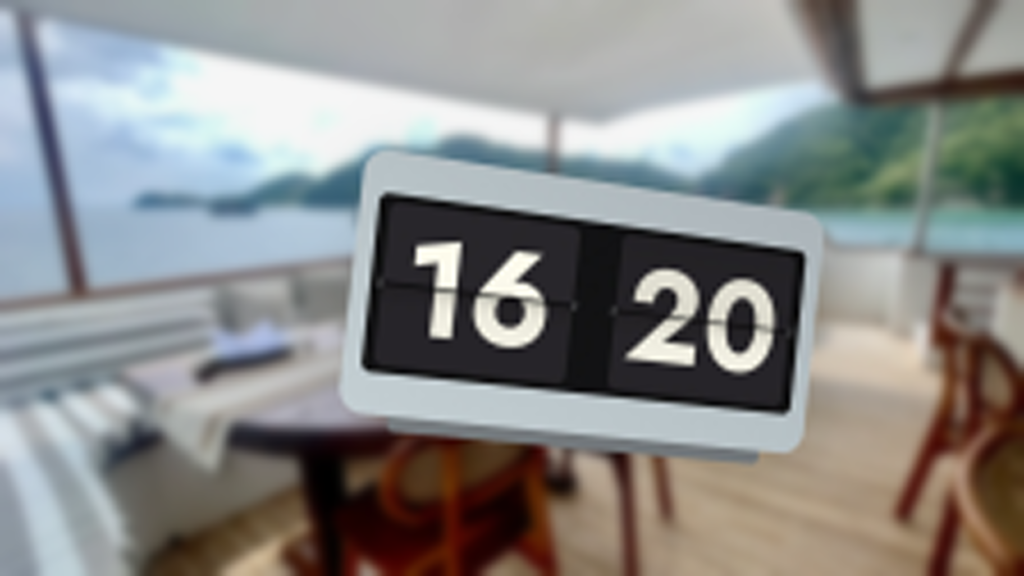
16:20
